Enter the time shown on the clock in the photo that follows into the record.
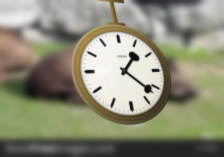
1:22
